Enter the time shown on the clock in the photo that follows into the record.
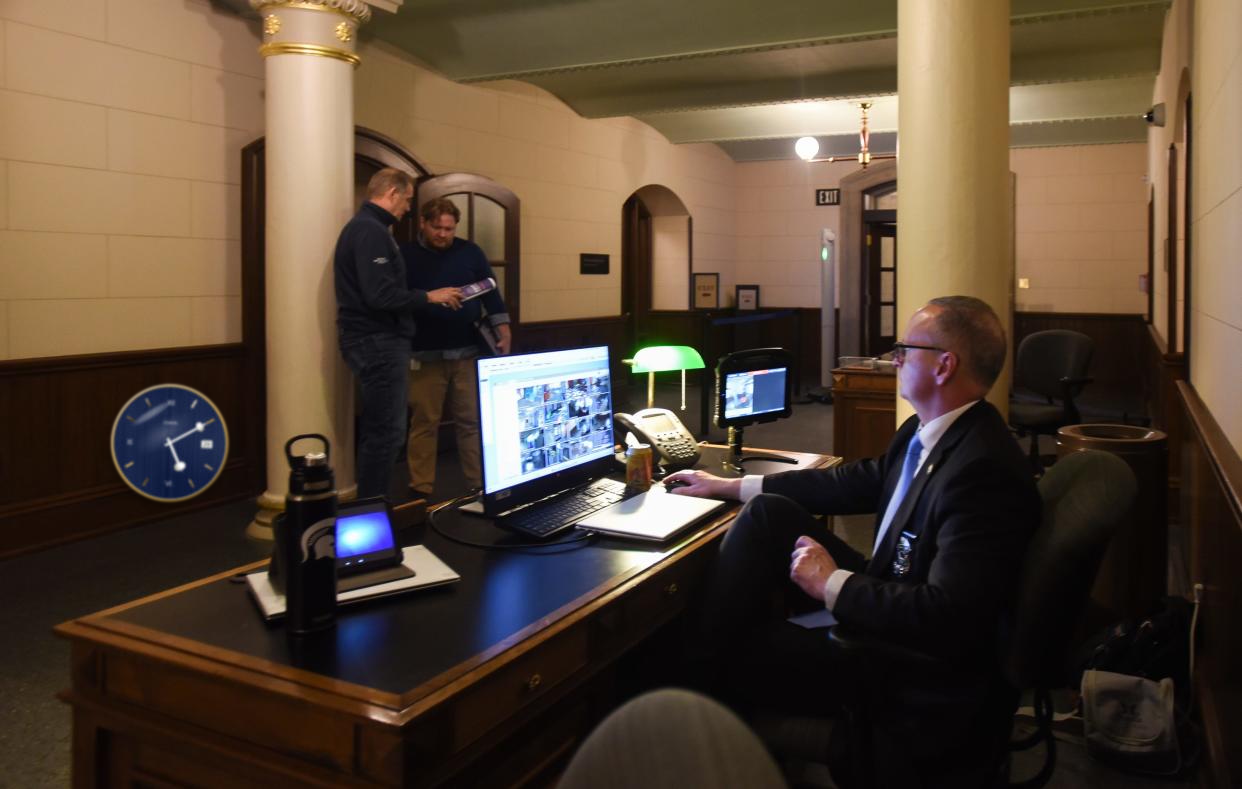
5:10
